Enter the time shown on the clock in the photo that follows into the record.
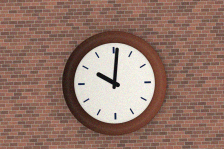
10:01
